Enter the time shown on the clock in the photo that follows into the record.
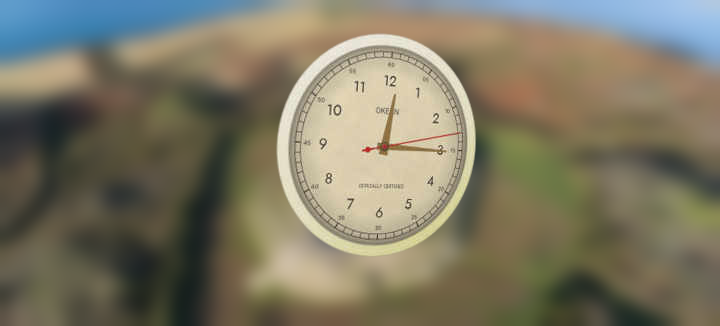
12:15:13
